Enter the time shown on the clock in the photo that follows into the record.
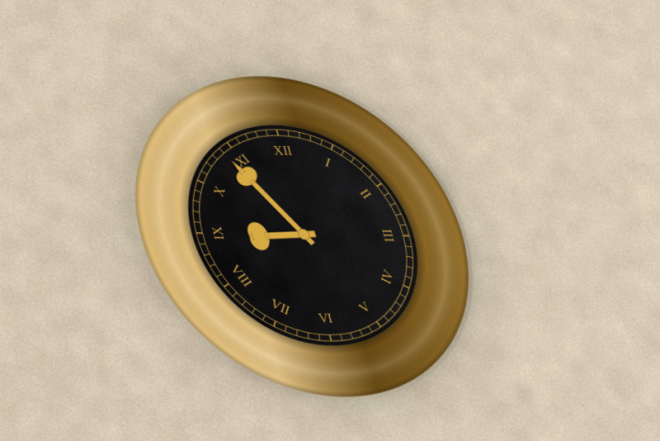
8:54
